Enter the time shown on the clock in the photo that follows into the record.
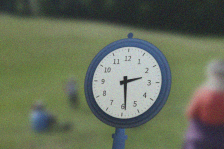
2:29
